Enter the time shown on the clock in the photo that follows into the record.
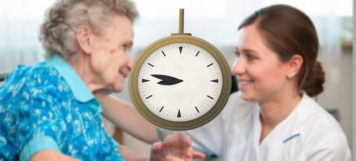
8:47
